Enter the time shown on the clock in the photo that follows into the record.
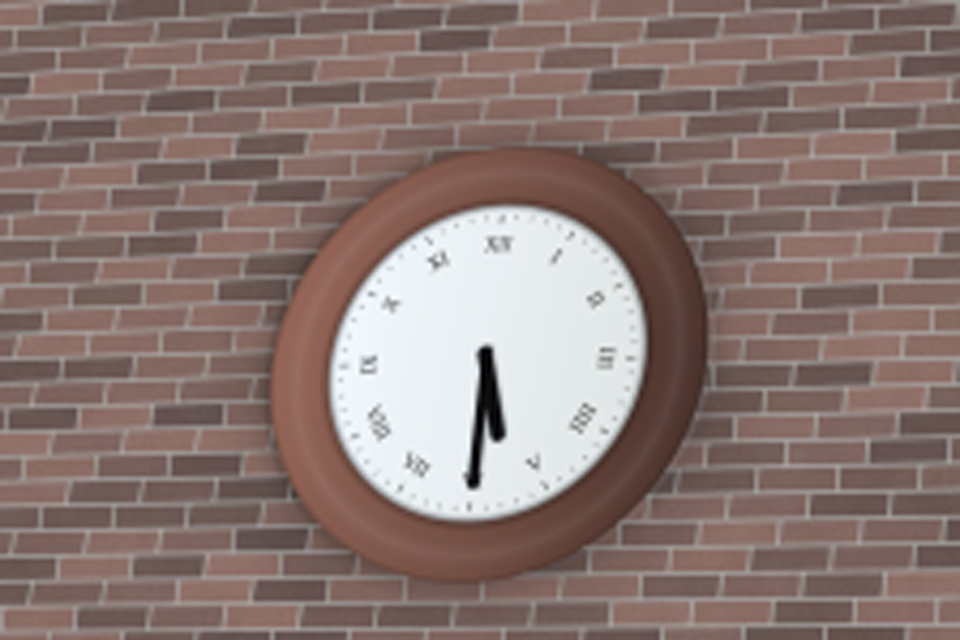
5:30
